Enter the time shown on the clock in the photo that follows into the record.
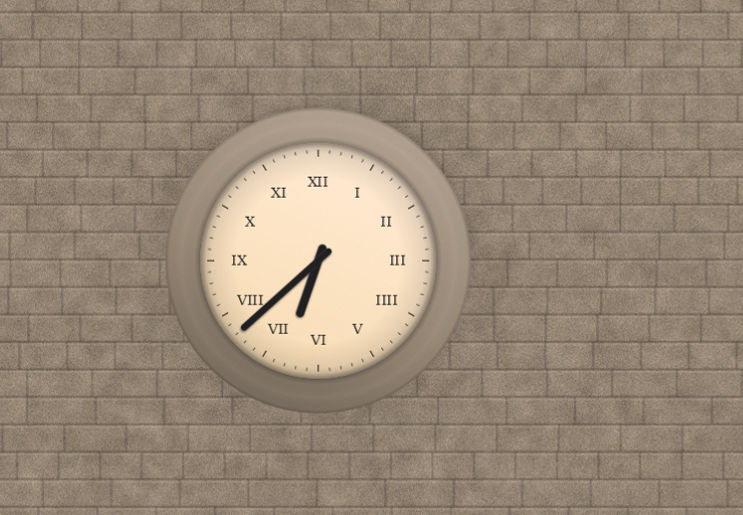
6:38
